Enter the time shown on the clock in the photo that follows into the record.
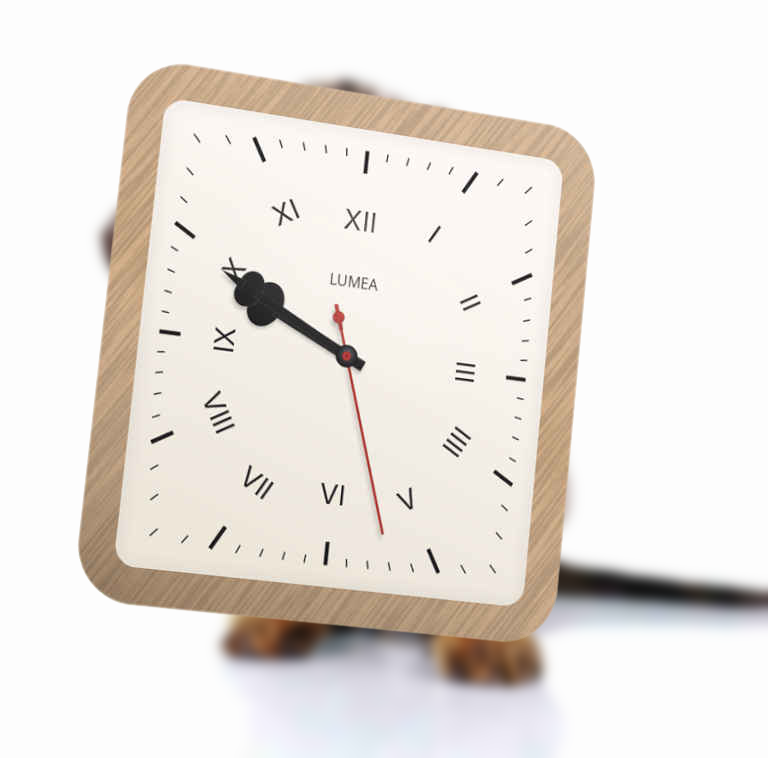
9:49:27
